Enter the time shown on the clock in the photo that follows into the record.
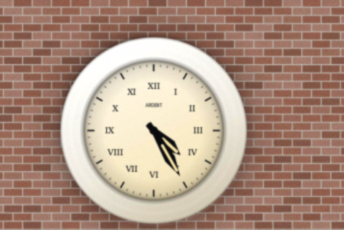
4:25
